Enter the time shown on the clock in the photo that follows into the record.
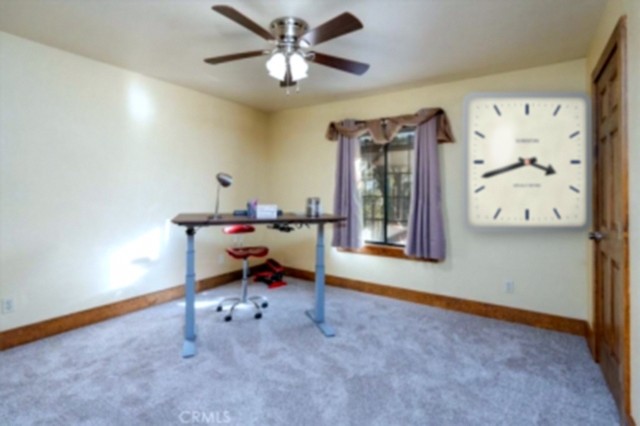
3:42
